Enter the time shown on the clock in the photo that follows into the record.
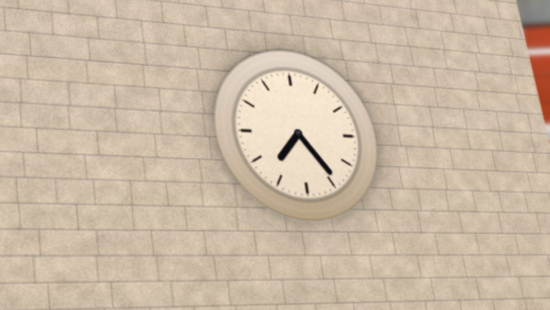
7:24
